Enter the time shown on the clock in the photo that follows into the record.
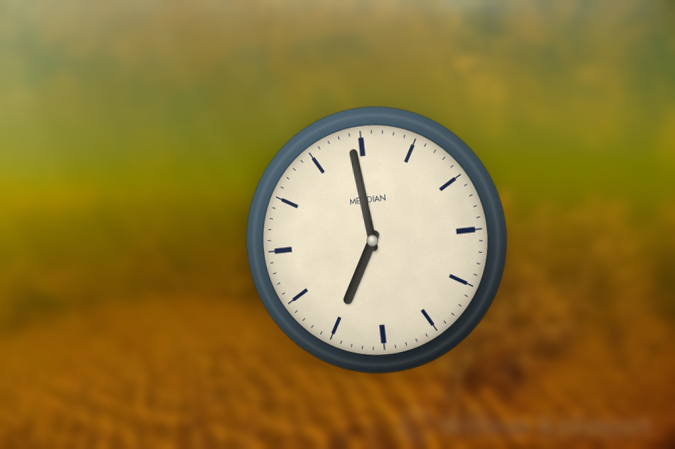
6:59
